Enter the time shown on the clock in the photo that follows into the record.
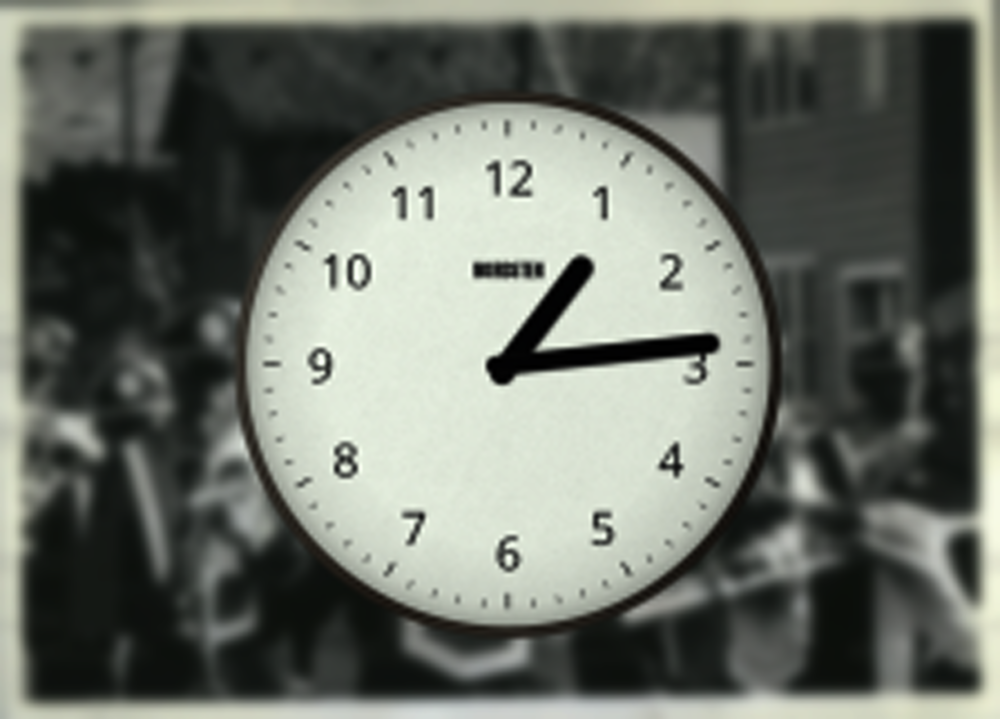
1:14
